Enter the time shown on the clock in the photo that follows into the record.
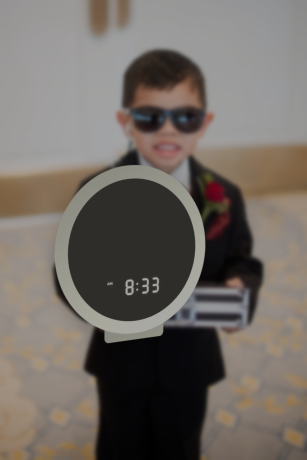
8:33
